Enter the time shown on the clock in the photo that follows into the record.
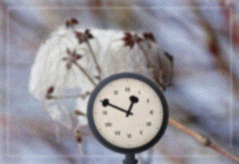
12:49
